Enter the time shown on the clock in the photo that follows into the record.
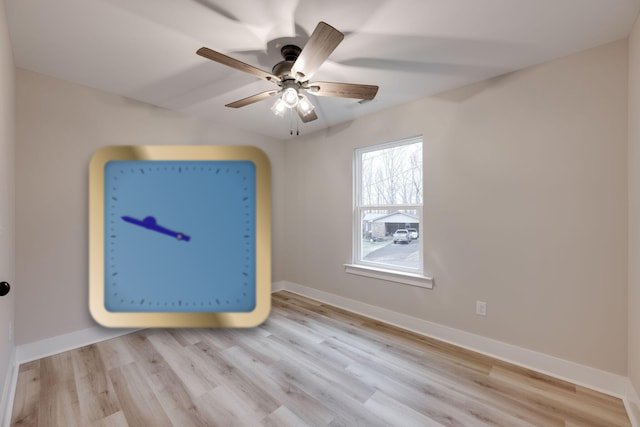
9:48
